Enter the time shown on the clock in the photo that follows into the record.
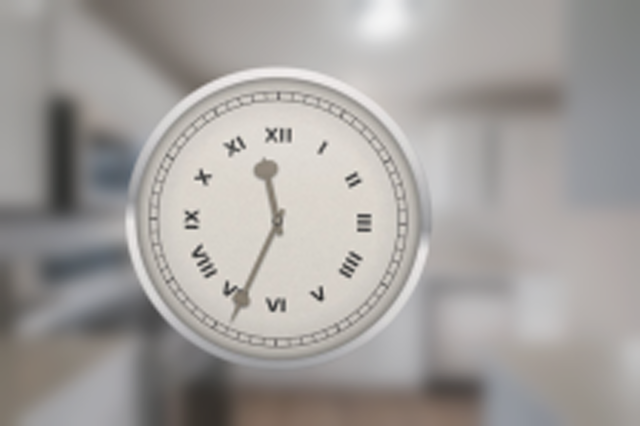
11:34
